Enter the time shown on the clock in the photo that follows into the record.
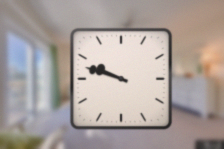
9:48
